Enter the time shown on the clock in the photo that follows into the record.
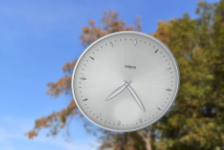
7:23
